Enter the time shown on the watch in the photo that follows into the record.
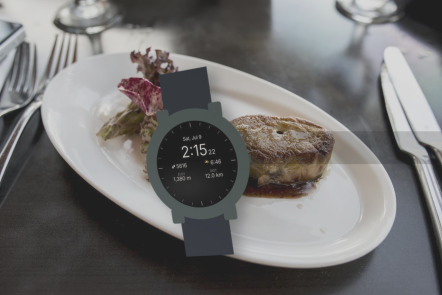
2:15
